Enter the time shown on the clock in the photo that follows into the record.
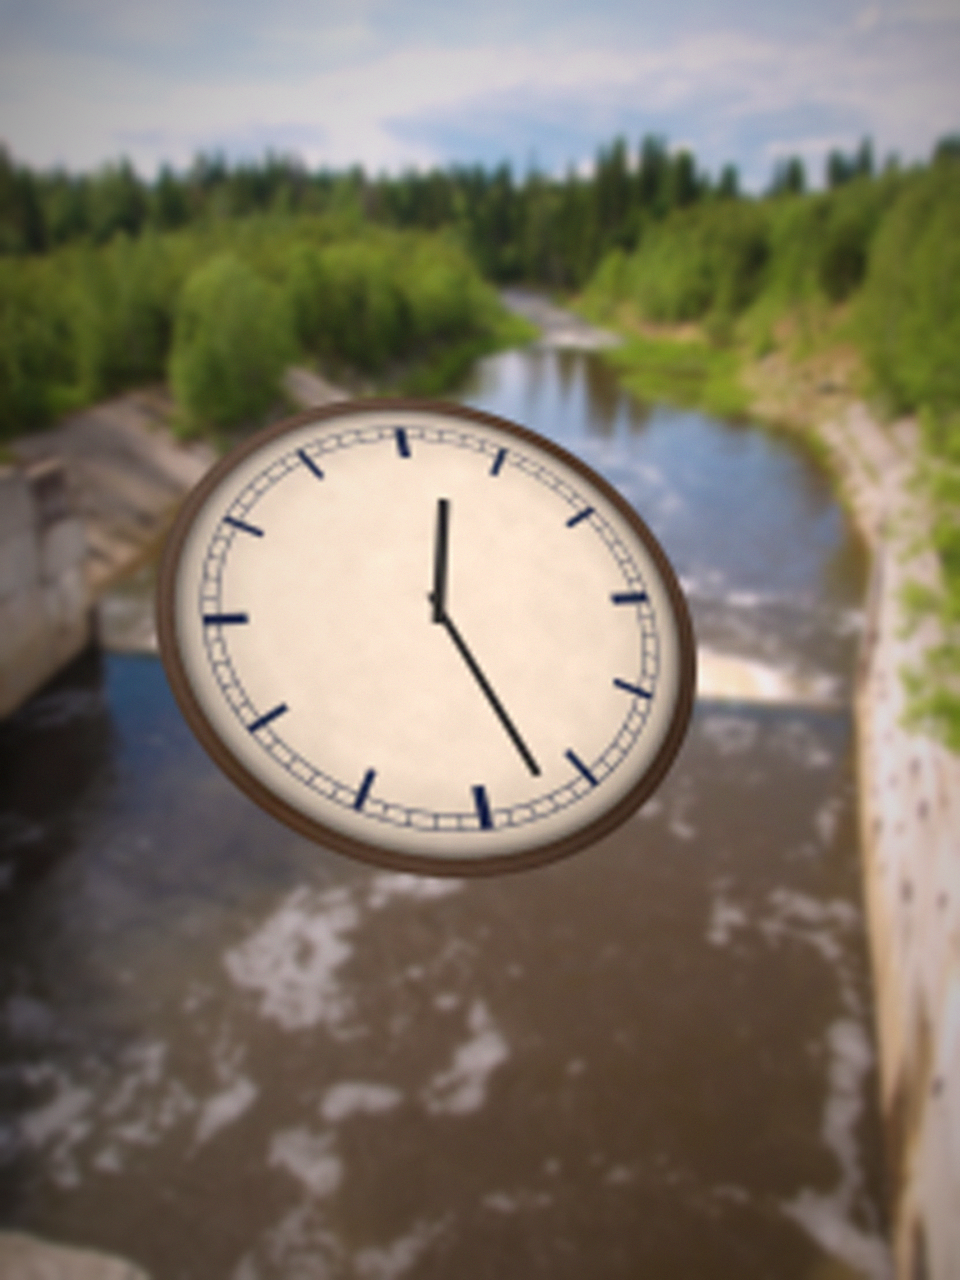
12:27
